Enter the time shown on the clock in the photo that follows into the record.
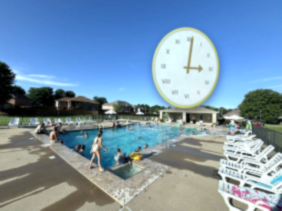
3:01
